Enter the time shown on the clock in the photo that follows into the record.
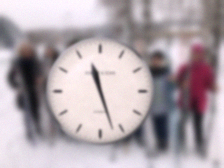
11:27
